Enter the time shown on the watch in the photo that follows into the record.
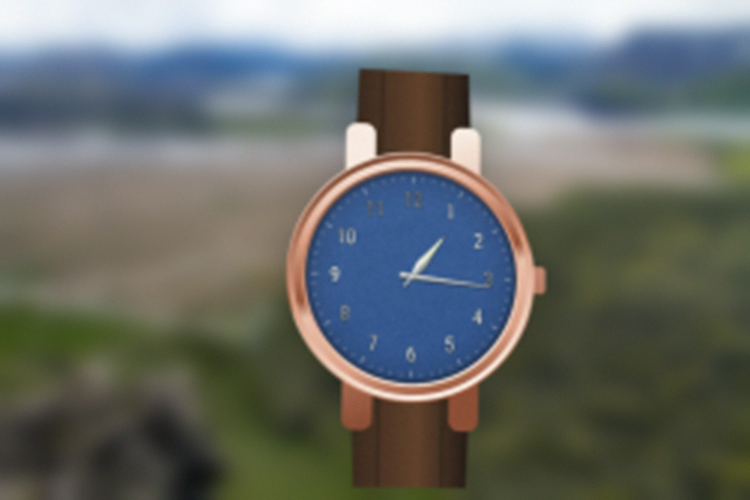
1:16
